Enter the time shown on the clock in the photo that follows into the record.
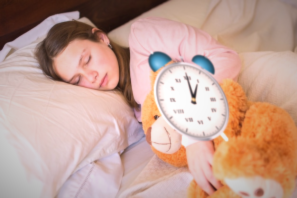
1:00
